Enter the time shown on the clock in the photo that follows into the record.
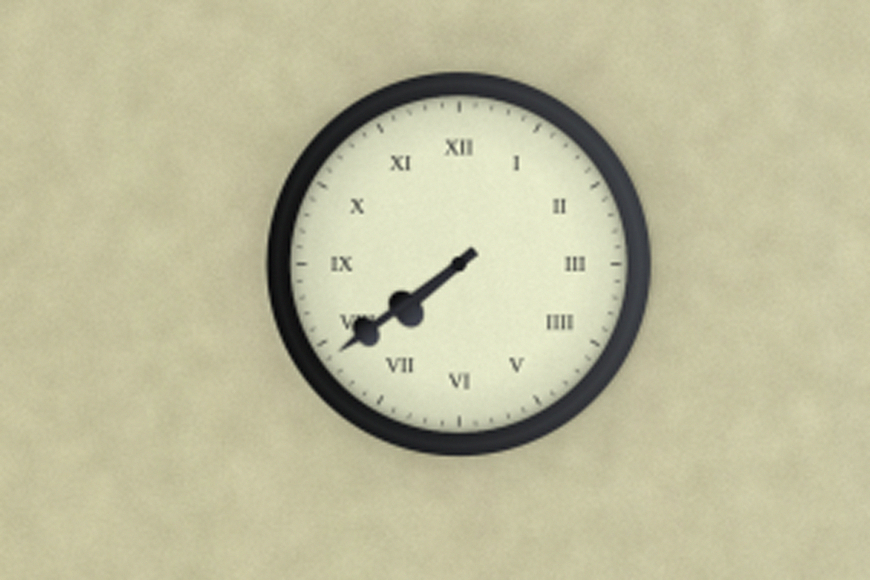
7:39
